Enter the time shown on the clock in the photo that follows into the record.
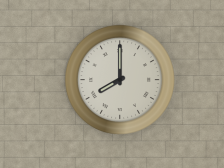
8:00
